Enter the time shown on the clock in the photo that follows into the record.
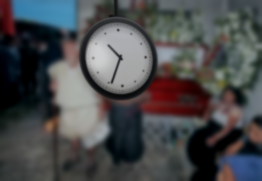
10:34
